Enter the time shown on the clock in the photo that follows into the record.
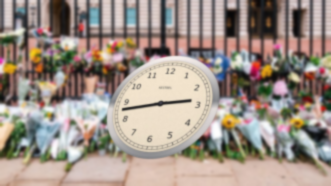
2:43
